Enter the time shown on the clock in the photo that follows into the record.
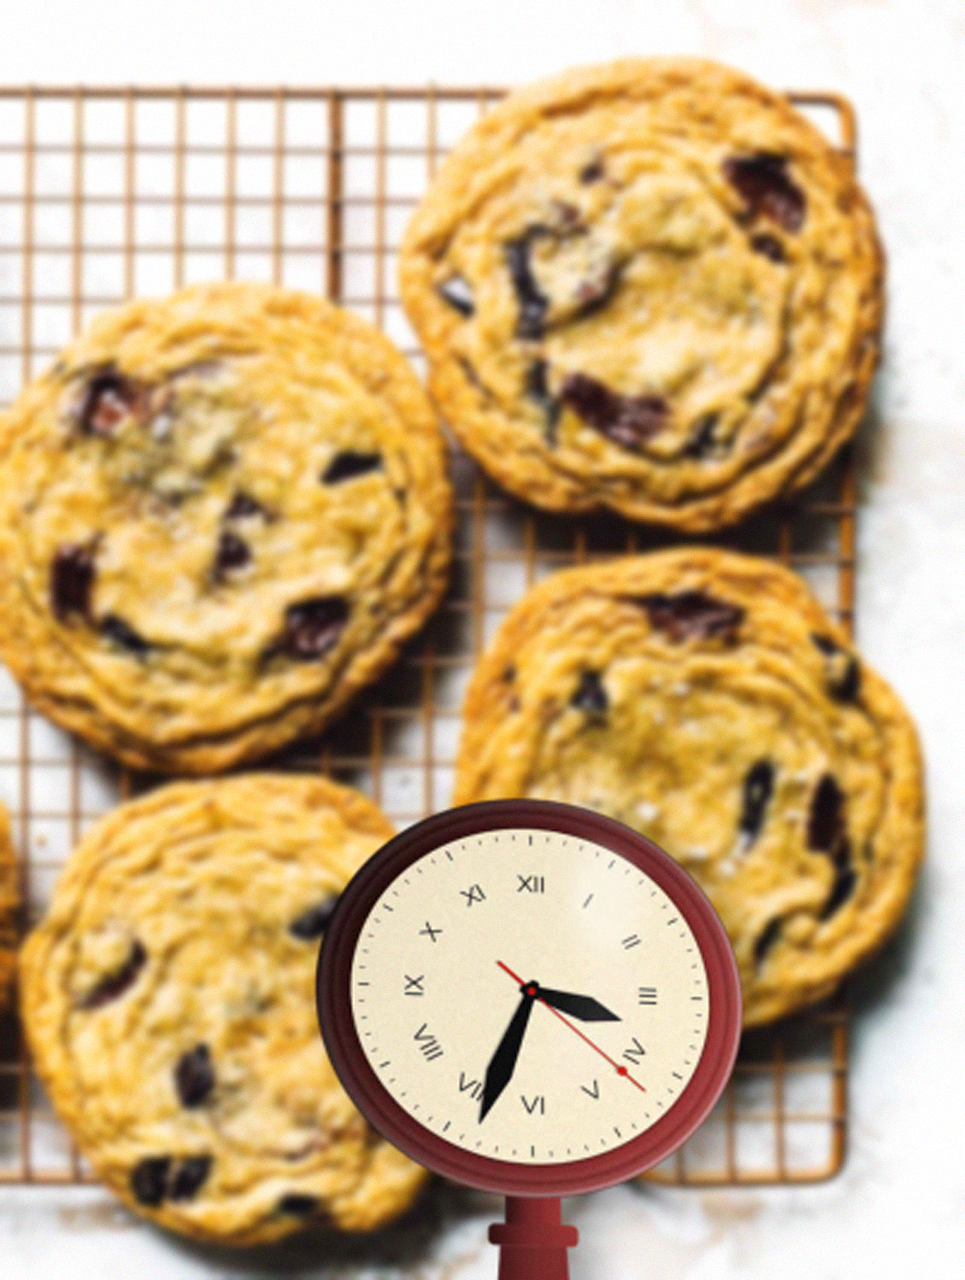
3:33:22
